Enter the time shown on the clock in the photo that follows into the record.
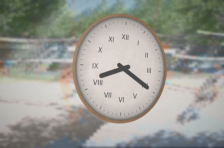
8:20
